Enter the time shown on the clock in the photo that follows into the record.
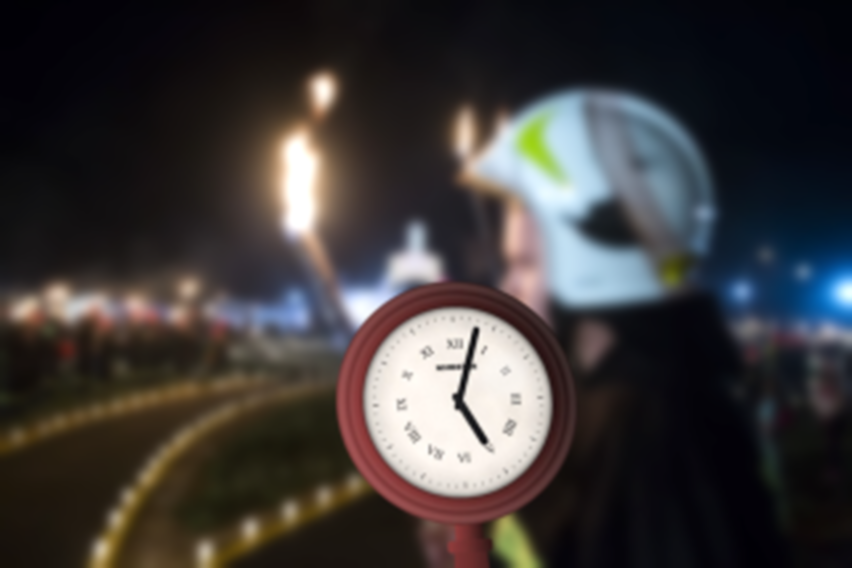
5:03
